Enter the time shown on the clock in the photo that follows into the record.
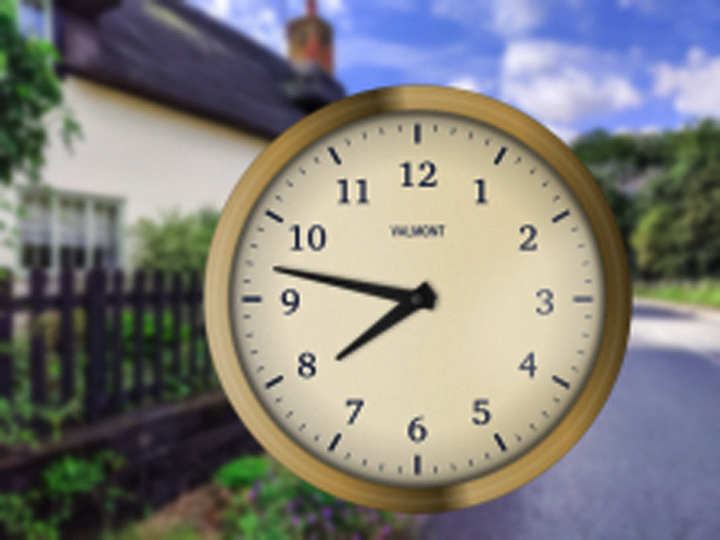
7:47
